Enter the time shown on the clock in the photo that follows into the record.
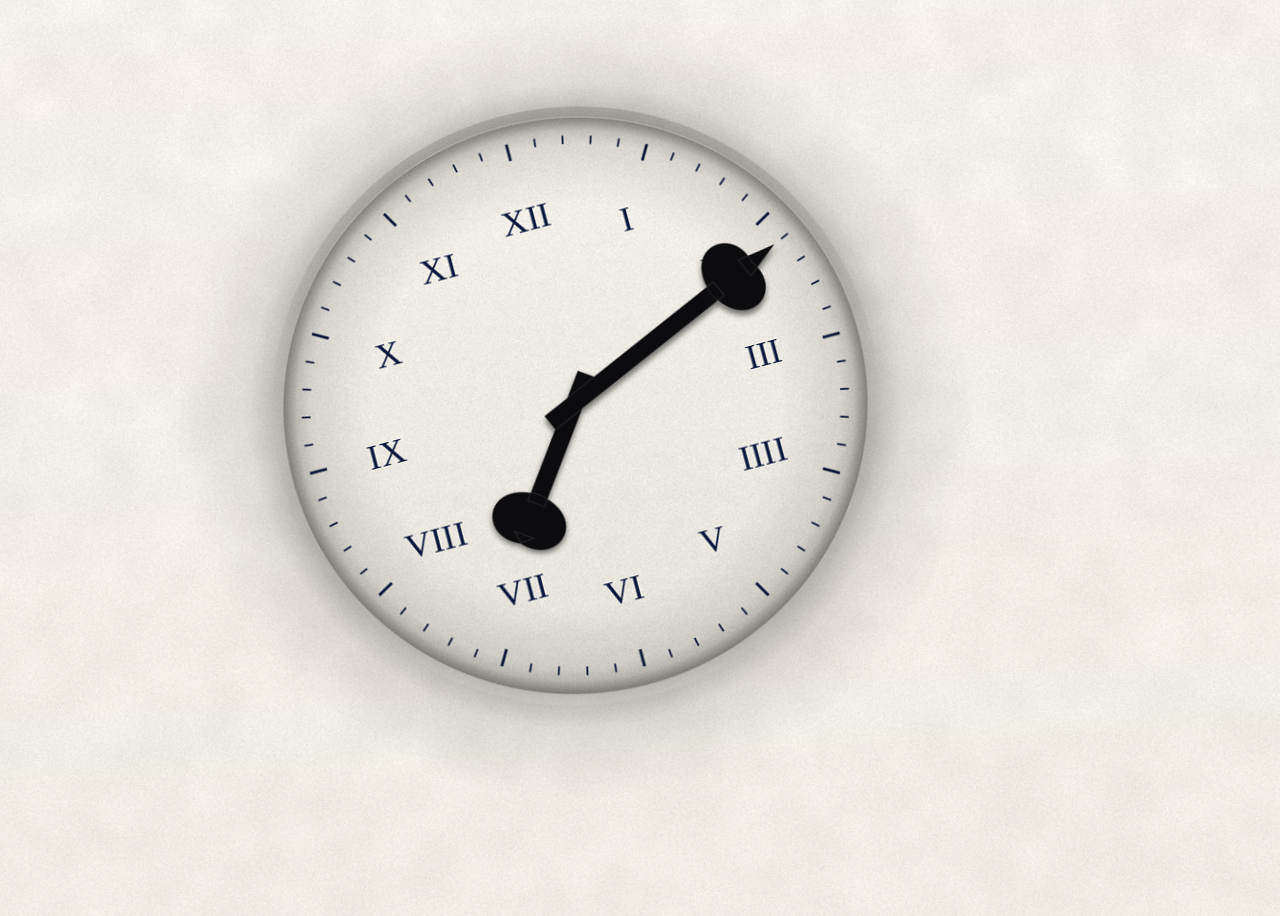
7:11
